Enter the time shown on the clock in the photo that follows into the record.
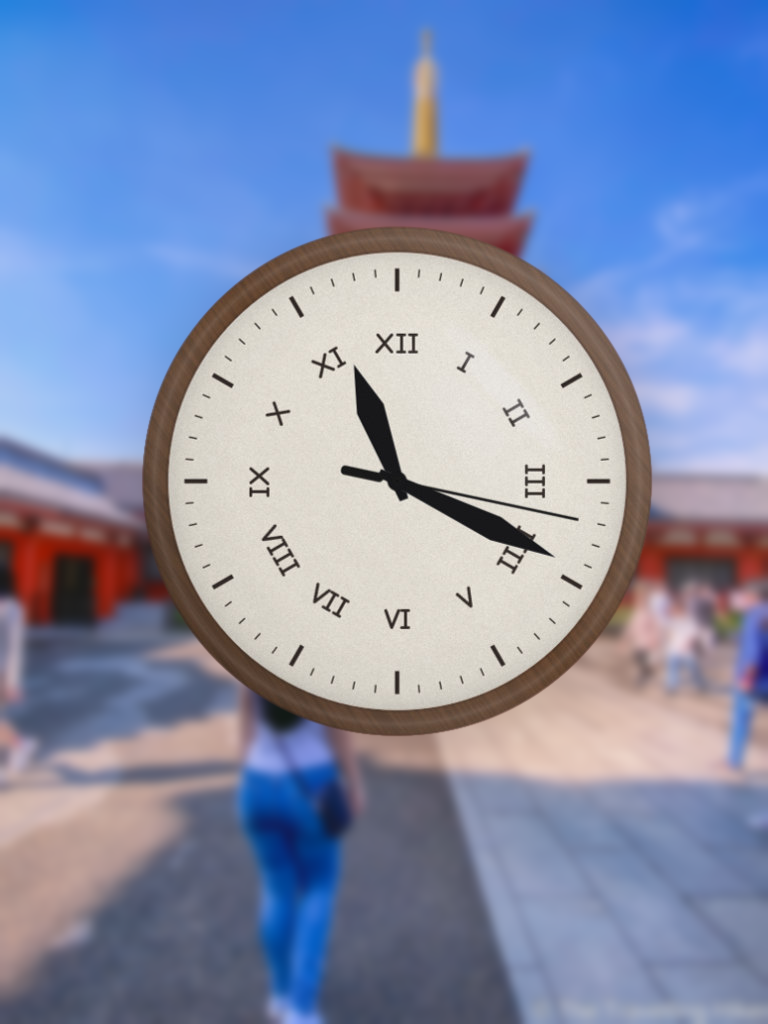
11:19:17
